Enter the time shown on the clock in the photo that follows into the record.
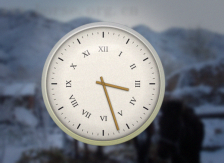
3:27
